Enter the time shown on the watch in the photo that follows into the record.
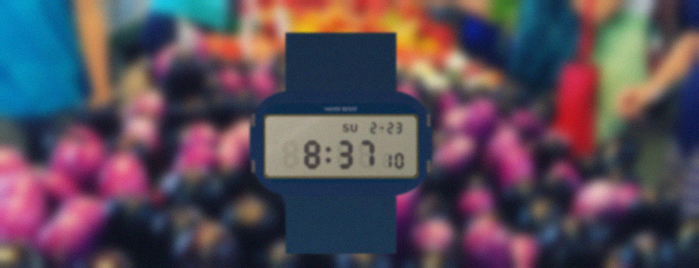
8:37:10
